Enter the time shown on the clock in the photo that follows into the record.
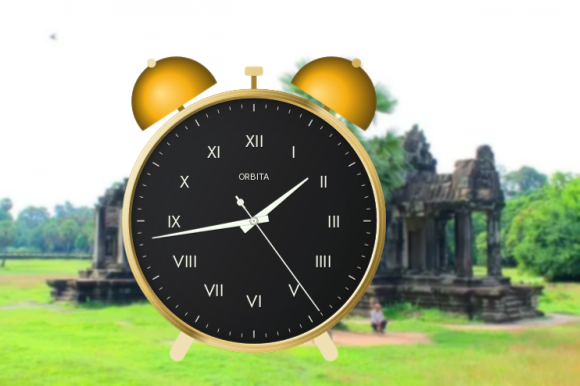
1:43:24
